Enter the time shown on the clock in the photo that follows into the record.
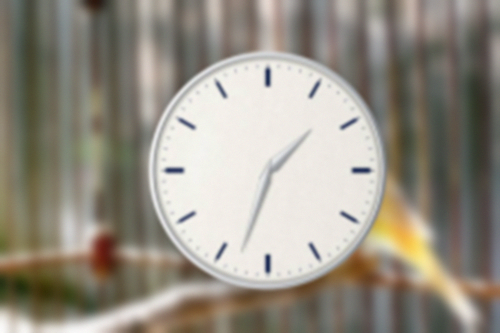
1:33
